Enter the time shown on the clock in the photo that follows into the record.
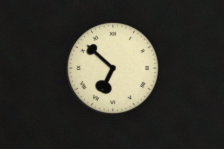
6:52
